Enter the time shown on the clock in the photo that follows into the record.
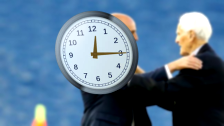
12:15
